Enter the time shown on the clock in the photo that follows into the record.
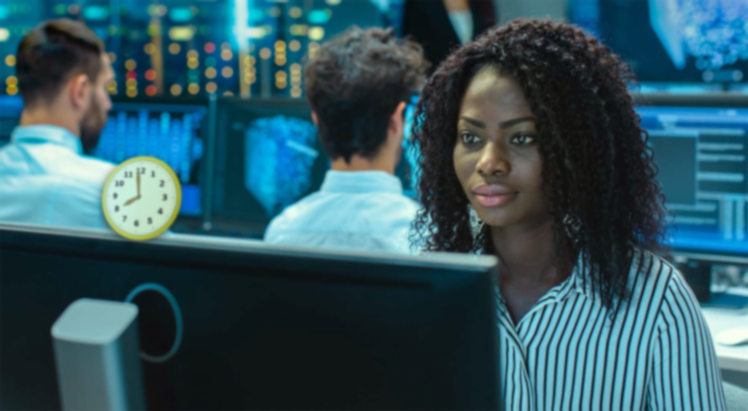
7:59
